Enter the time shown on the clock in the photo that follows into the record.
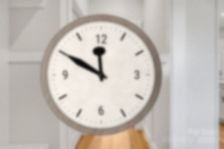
11:50
